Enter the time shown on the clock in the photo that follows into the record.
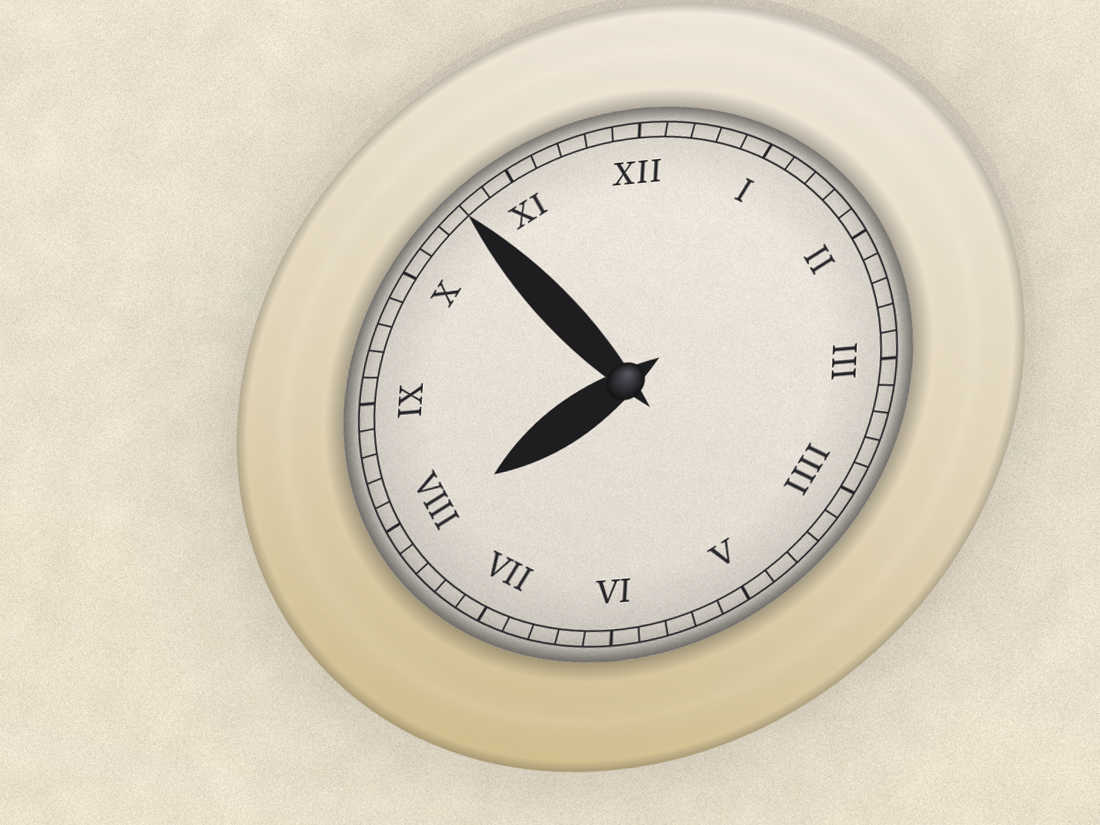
7:53
